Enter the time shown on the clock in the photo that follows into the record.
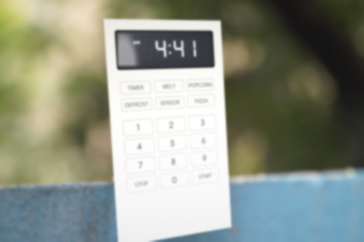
4:41
